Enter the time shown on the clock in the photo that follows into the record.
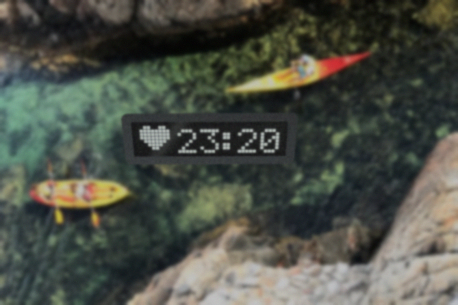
23:20
